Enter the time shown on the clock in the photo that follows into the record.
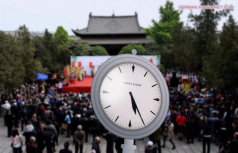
5:25
